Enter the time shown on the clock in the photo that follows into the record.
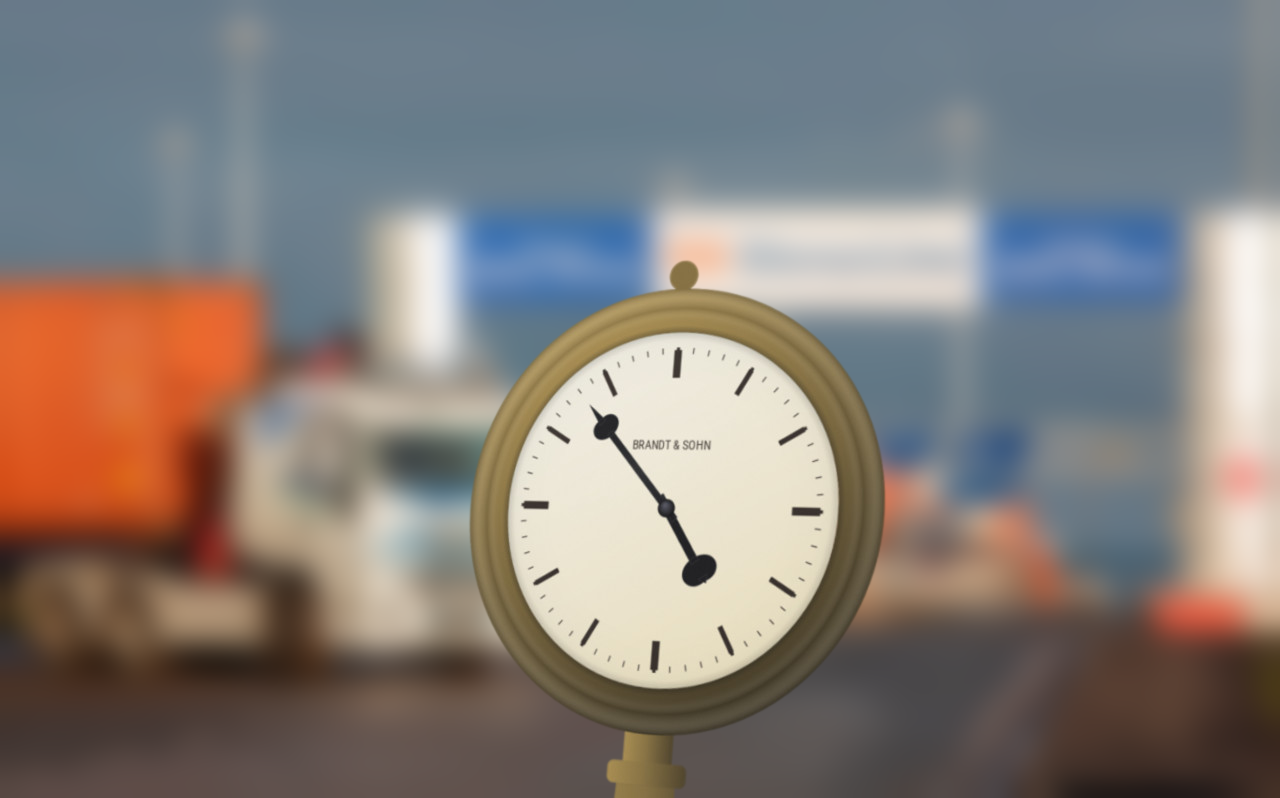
4:53
